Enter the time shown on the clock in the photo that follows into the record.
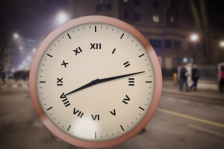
8:13
